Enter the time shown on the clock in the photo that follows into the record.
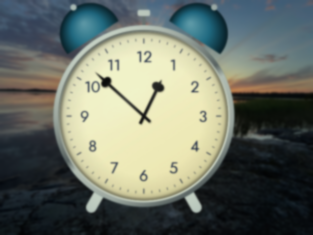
12:52
